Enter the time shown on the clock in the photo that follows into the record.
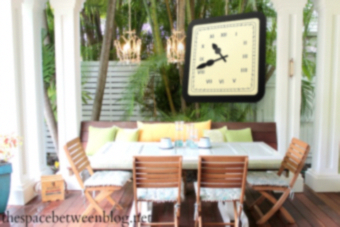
10:42
